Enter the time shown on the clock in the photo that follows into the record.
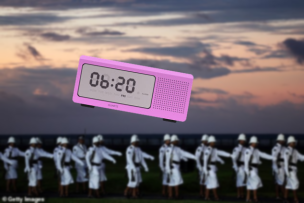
6:20
